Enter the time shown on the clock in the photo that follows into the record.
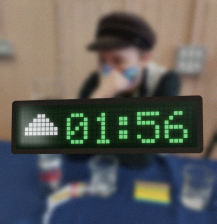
1:56
